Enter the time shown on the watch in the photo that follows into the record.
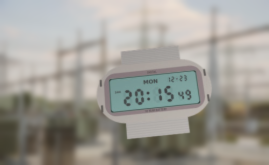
20:15:49
